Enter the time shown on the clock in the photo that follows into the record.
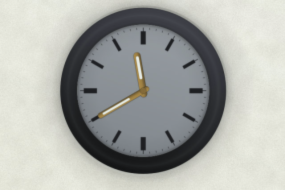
11:40
